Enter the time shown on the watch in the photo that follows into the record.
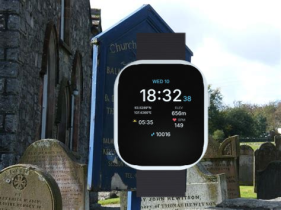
18:32
